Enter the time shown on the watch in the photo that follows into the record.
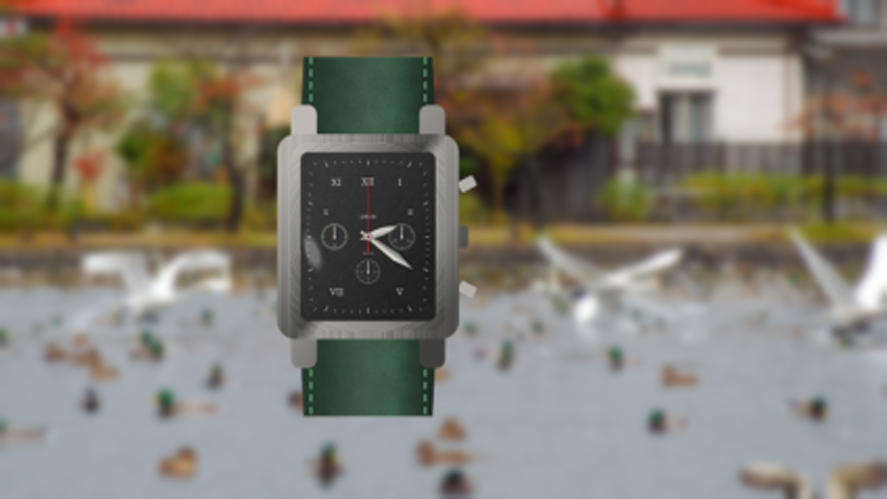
2:21
